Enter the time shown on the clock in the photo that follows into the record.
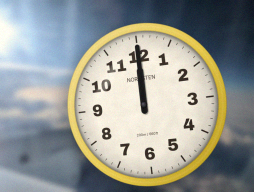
12:00
